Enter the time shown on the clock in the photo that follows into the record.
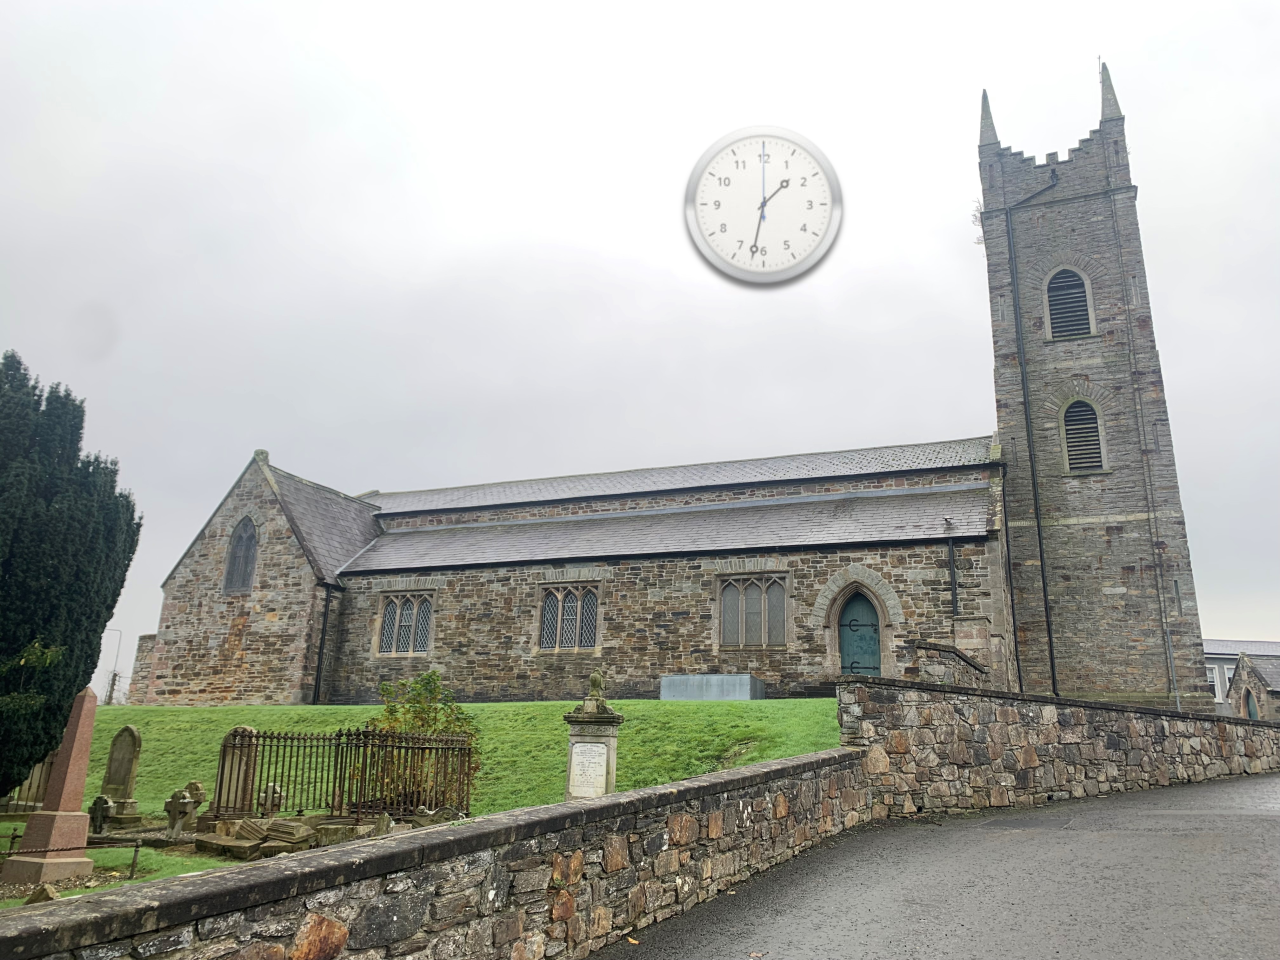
1:32:00
